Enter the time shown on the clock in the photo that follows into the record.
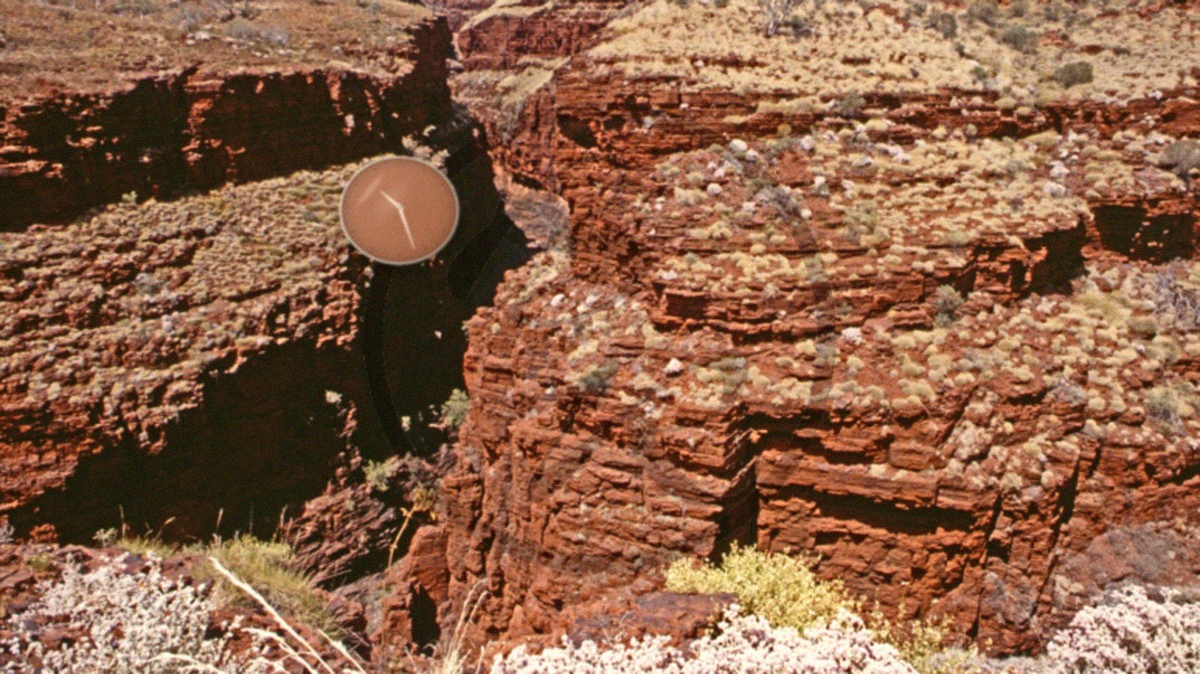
10:27
